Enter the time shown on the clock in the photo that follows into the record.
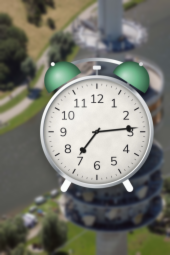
7:14
